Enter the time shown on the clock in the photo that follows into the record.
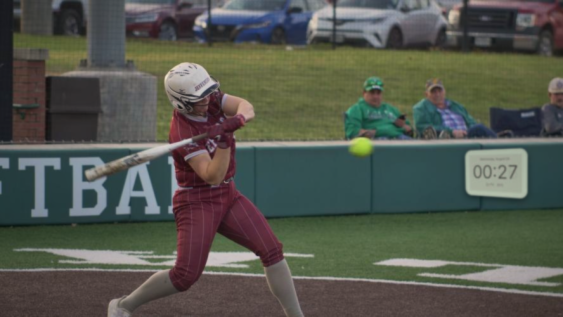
0:27
